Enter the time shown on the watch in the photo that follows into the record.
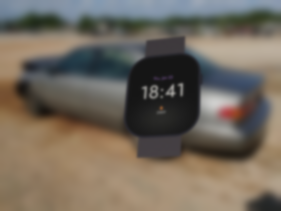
18:41
